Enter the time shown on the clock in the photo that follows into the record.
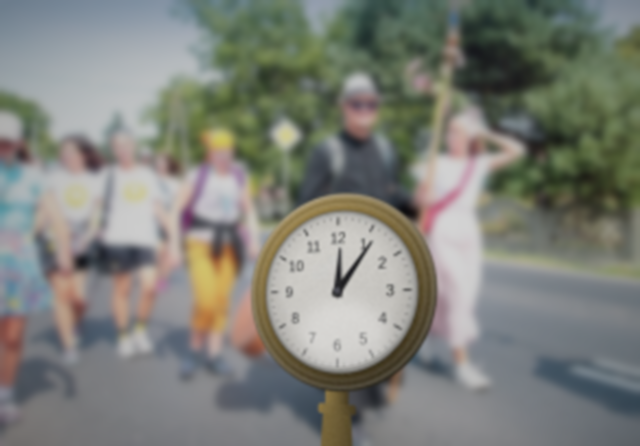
12:06
